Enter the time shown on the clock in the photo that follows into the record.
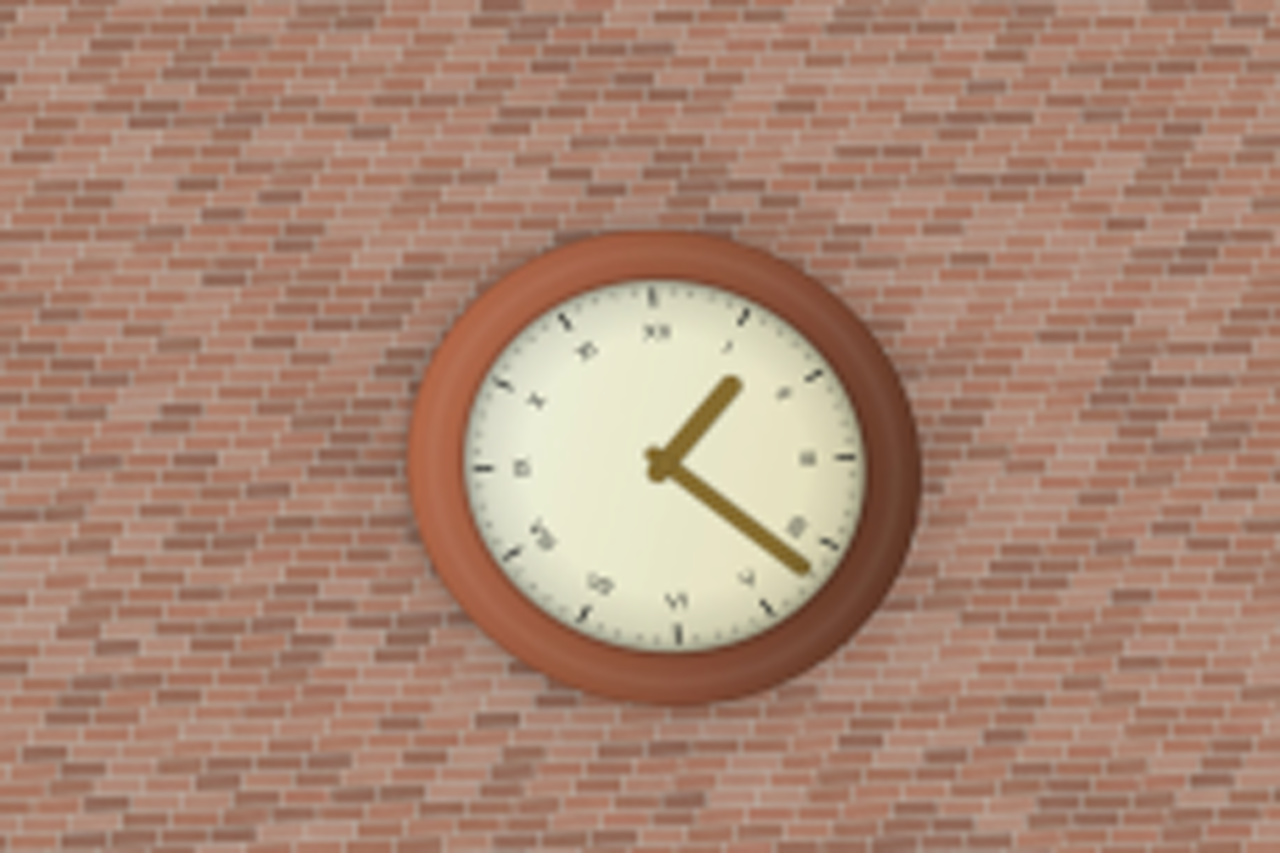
1:22
